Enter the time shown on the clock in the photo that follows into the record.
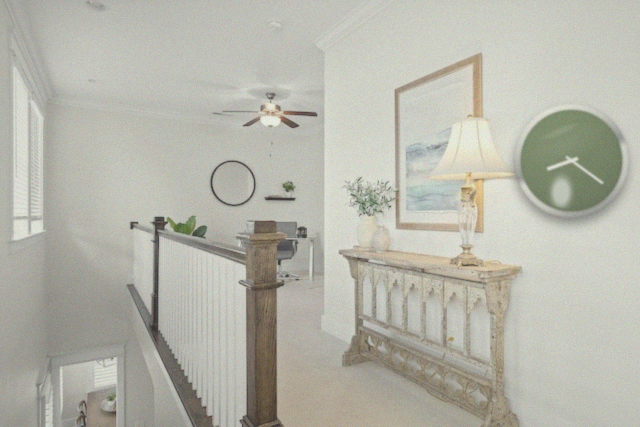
8:21
